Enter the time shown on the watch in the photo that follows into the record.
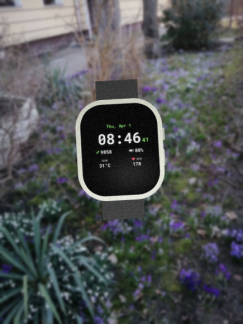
8:46
